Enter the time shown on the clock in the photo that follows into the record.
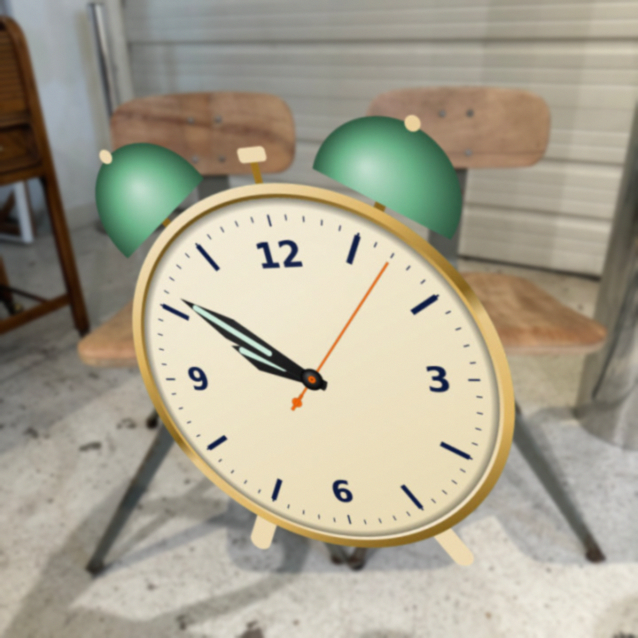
9:51:07
